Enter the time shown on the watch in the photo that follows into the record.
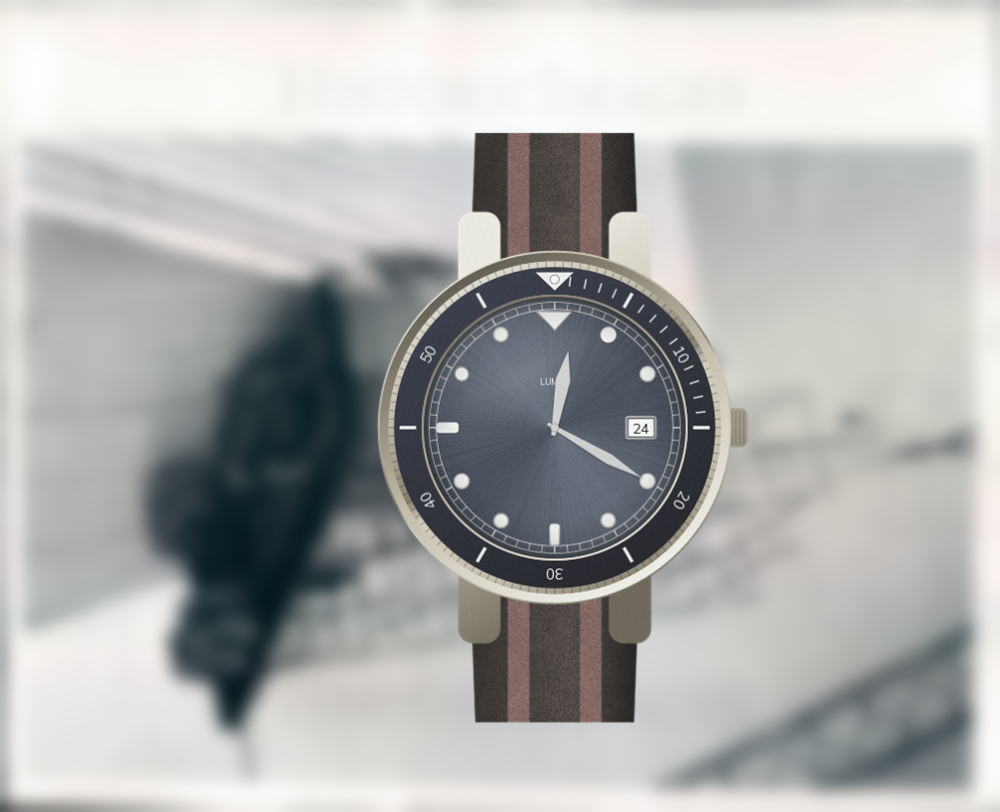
12:20
